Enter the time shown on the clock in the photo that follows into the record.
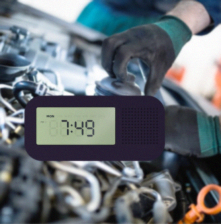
7:49
